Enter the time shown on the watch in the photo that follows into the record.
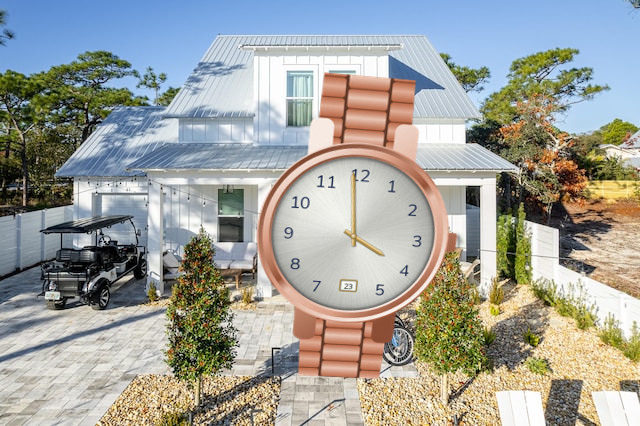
3:59
